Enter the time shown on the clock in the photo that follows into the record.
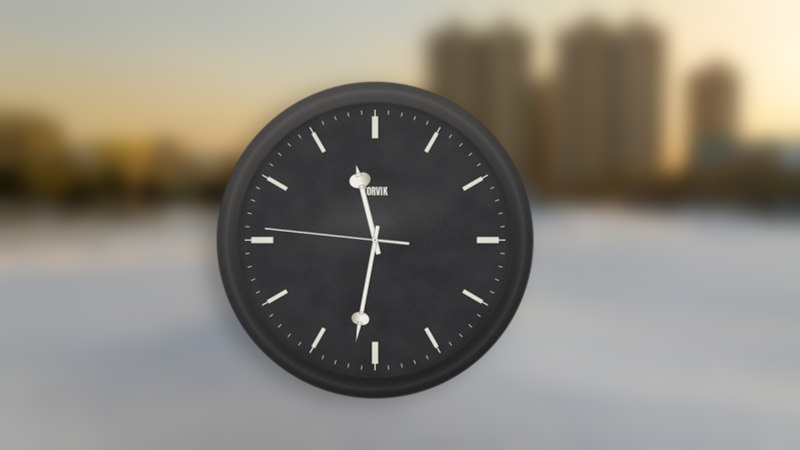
11:31:46
